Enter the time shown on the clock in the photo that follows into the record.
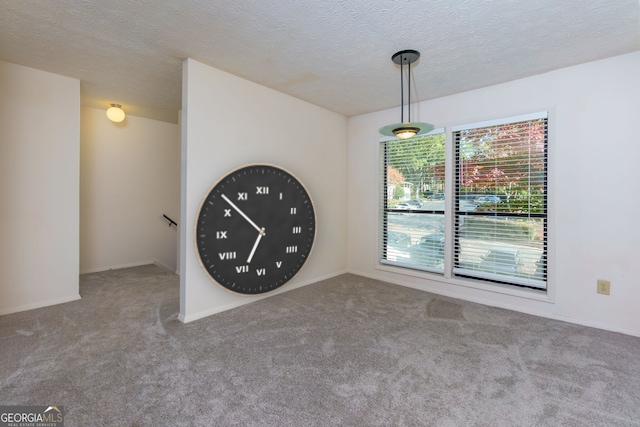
6:52
